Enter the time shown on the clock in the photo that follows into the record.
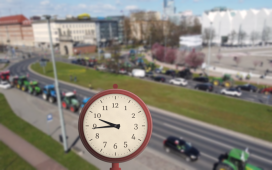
9:44
